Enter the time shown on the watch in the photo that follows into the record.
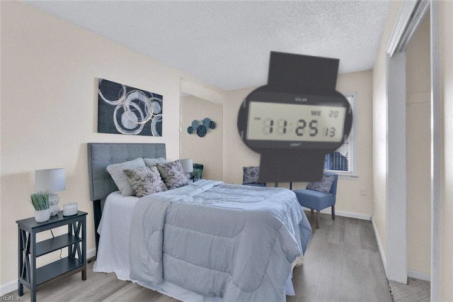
11:25:13
